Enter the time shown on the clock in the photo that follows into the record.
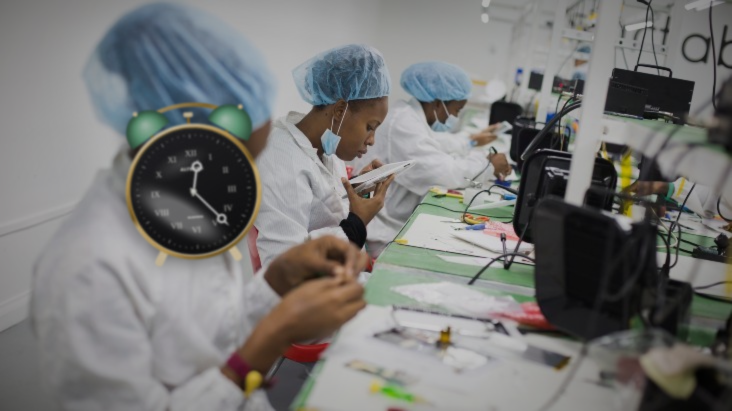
12:23
